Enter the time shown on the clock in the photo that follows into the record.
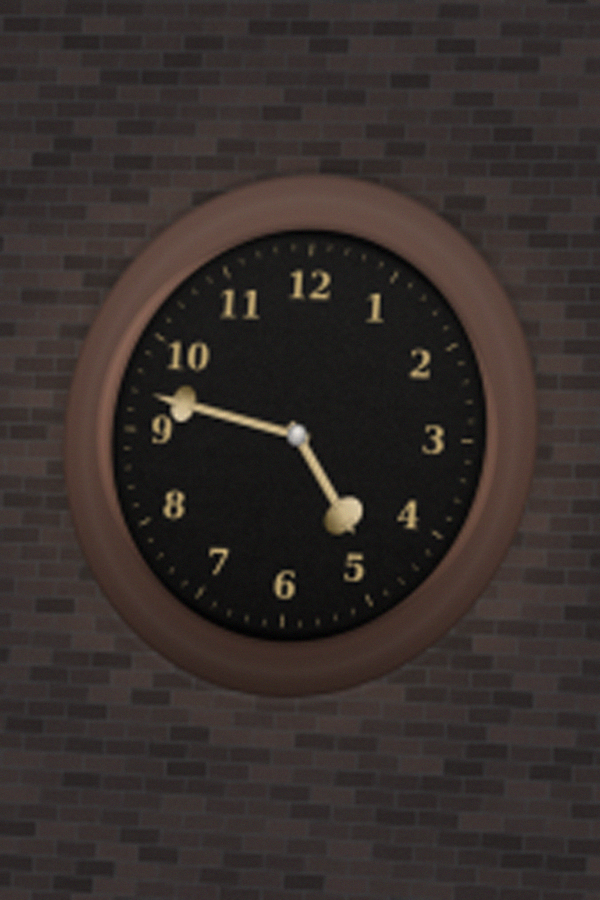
4:47
